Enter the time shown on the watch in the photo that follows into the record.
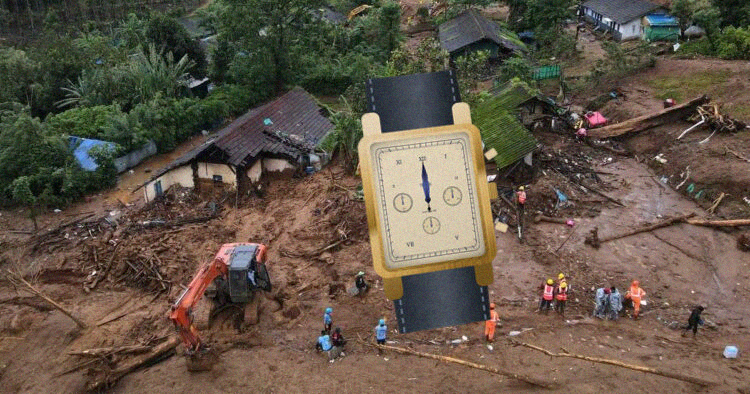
12:00
